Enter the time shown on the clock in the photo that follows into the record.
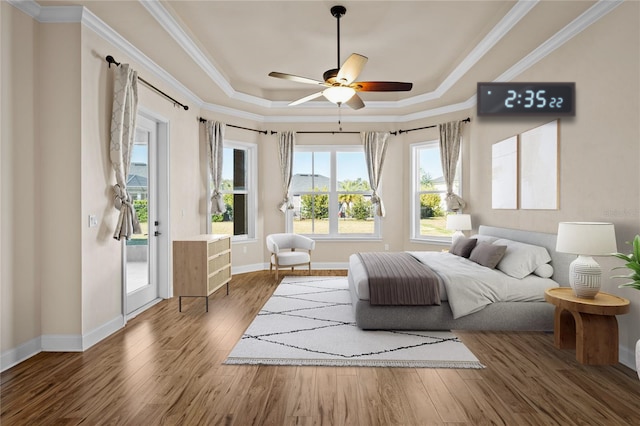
2:35:22
